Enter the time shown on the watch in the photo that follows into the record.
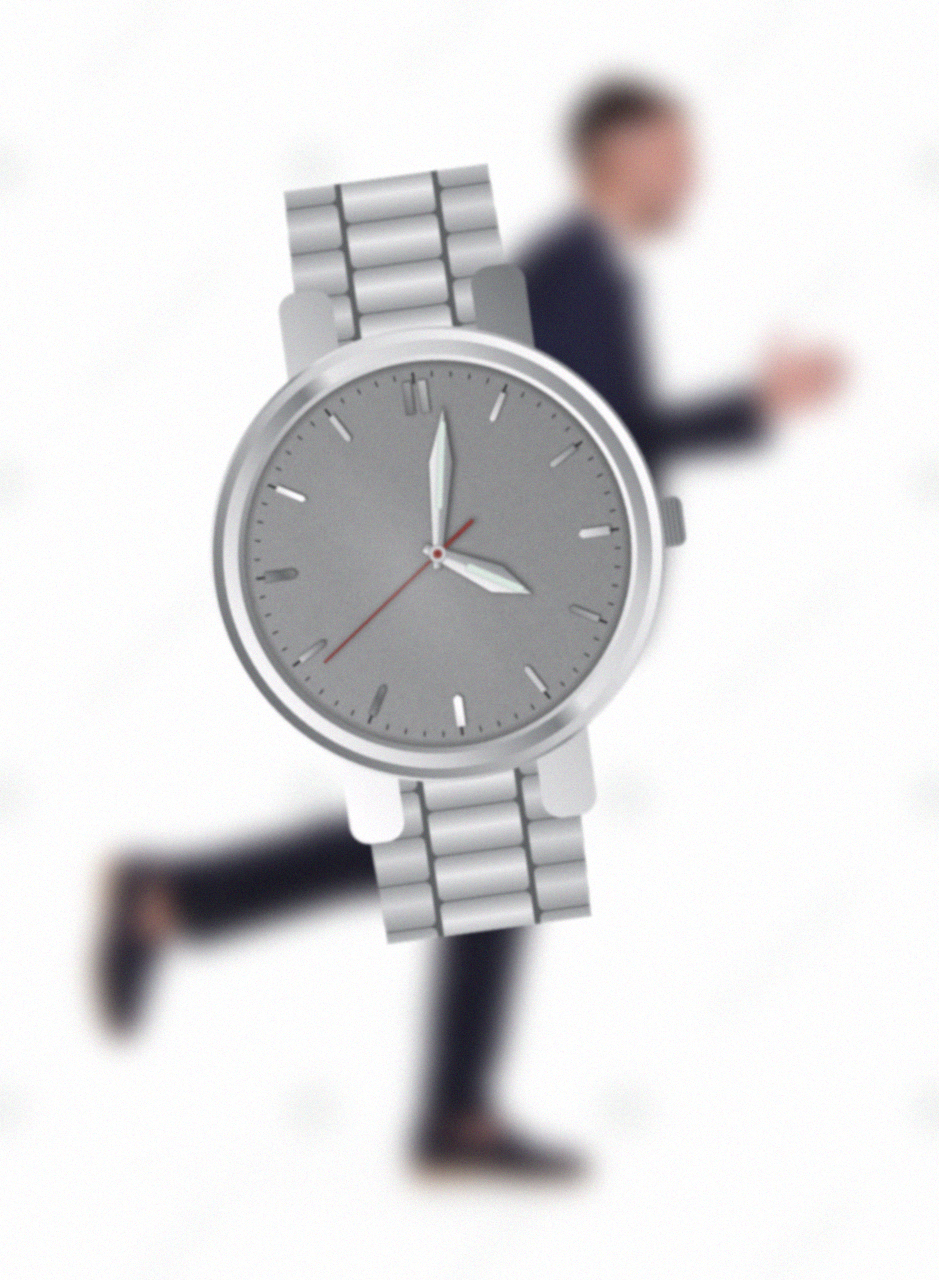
4:01:39
